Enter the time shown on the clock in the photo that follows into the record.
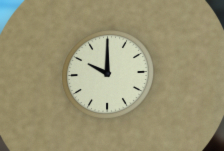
10:00
